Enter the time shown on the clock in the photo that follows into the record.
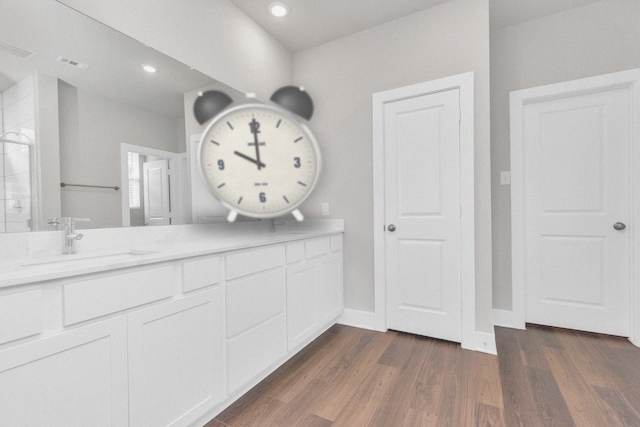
10:00
